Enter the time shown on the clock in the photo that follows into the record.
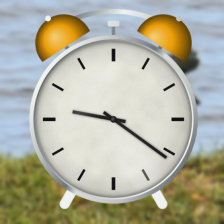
9:21
